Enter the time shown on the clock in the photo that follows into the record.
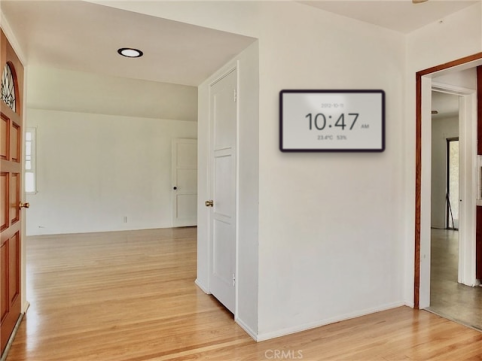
10:47
